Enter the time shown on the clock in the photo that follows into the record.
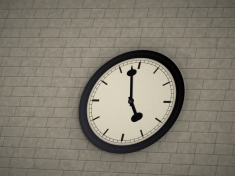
4:58
